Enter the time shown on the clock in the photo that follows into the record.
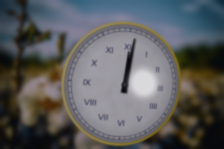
12:01
